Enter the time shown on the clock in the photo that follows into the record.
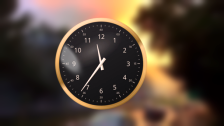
11:36
